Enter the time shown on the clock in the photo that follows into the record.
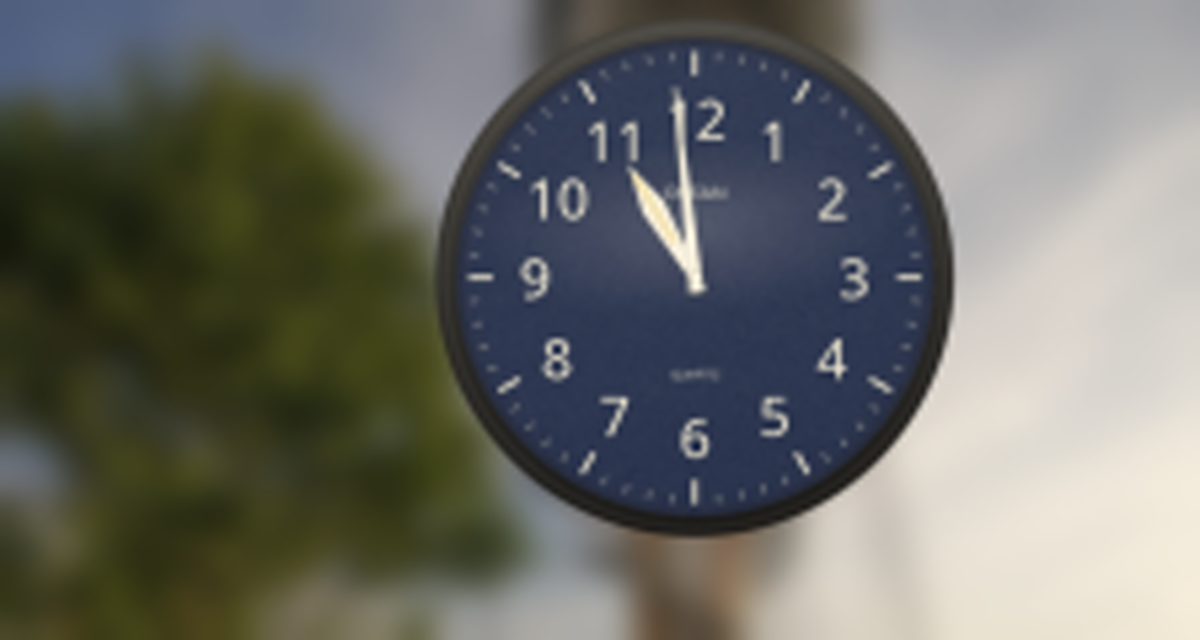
10:59
